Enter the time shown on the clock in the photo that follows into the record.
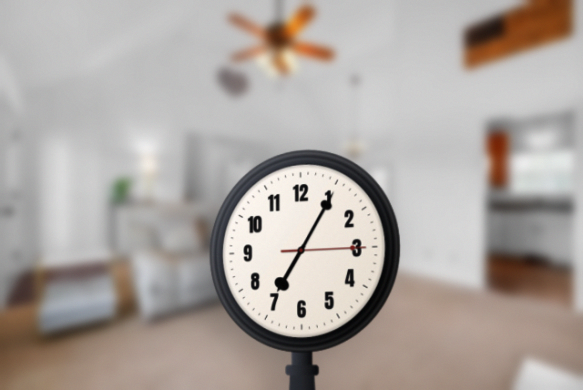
7:05:15
